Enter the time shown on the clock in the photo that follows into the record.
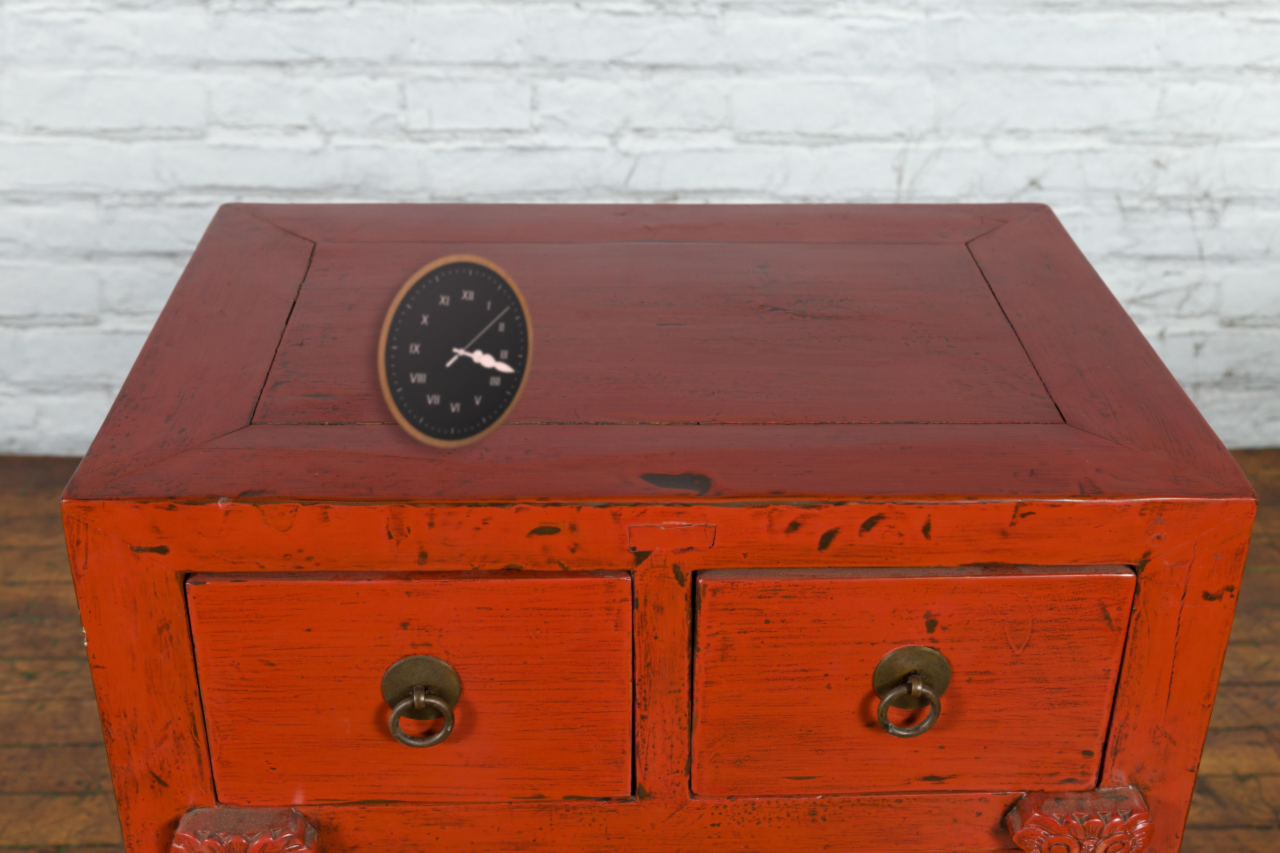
3:17:08
